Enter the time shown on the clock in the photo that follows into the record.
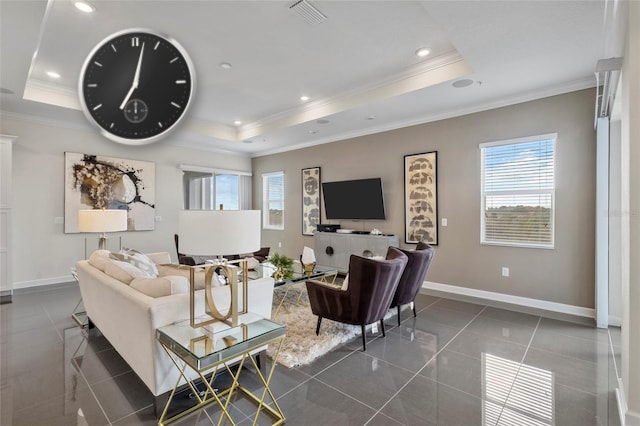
7:02
